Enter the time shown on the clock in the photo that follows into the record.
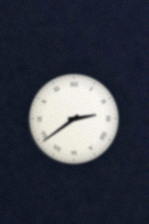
2:39
